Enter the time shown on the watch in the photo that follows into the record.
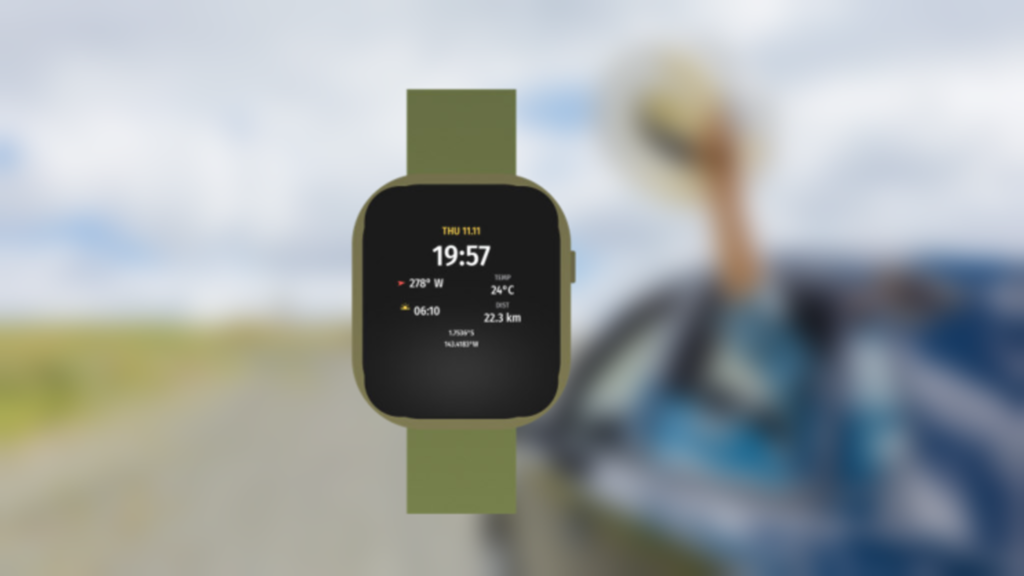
19:57
